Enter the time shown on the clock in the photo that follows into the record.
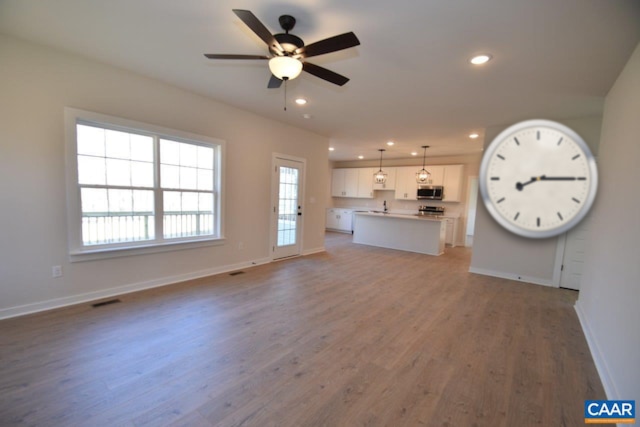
8:15
